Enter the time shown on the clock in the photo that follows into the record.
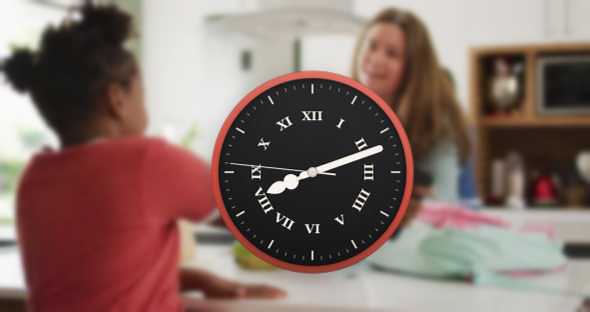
8:11:46
